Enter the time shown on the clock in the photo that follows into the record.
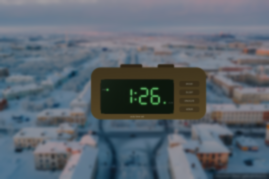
1:26
